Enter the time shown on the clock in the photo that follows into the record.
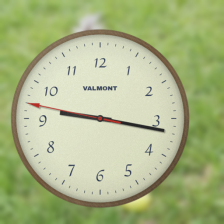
9:16:47
